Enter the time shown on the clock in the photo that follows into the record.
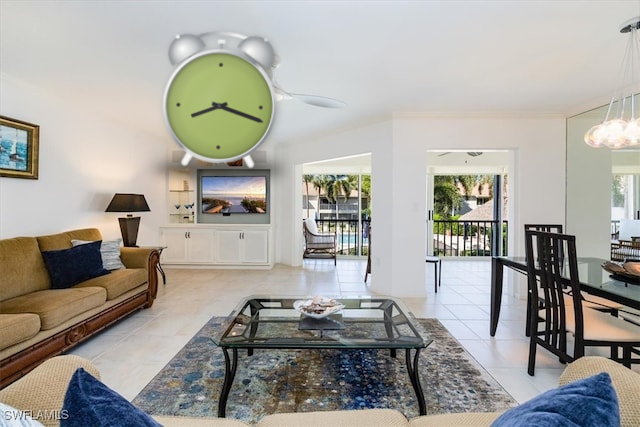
8:18
